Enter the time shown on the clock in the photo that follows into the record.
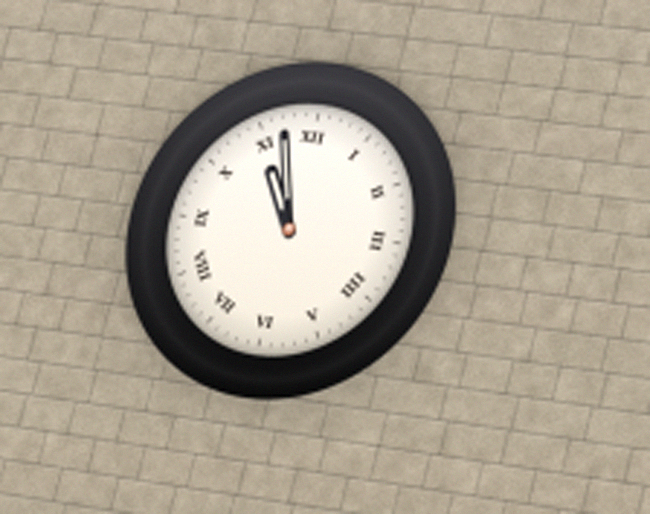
10:57
